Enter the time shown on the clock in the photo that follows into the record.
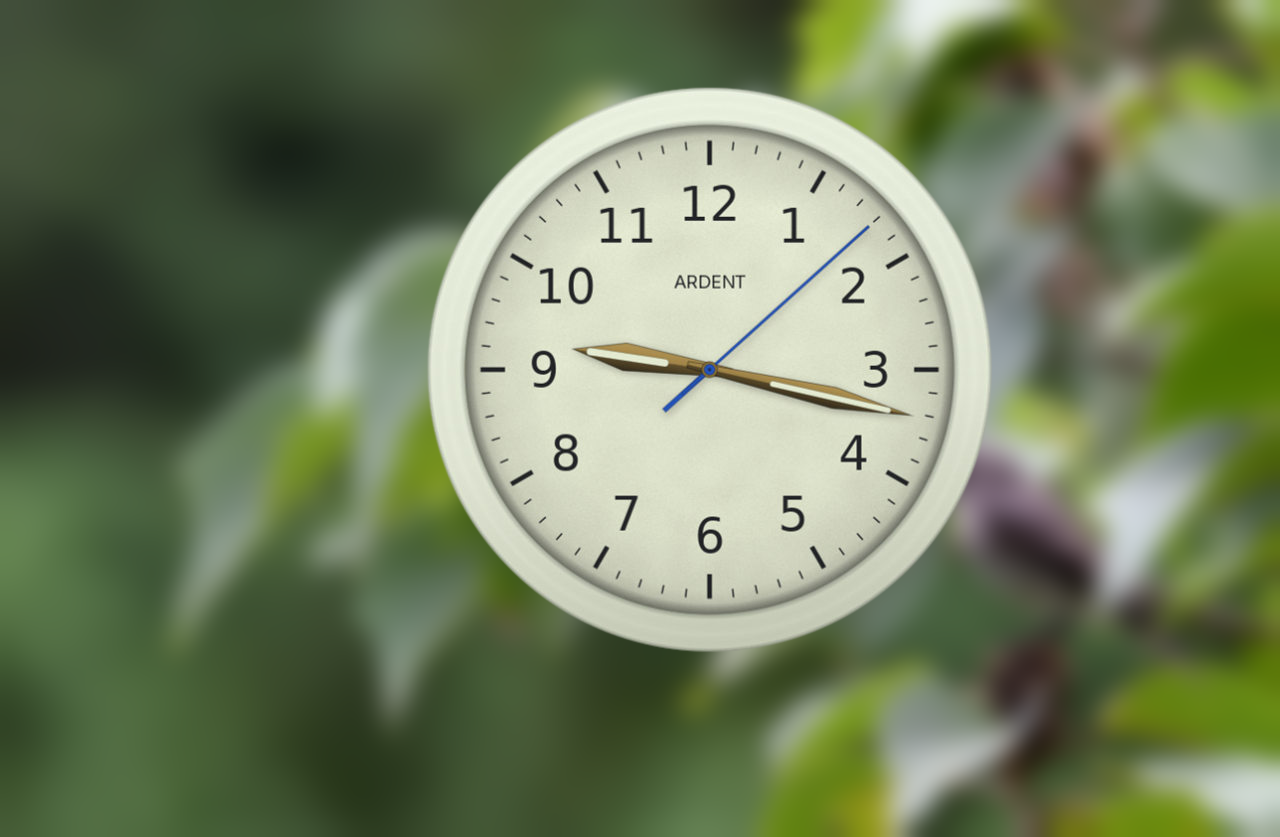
9:17:08
